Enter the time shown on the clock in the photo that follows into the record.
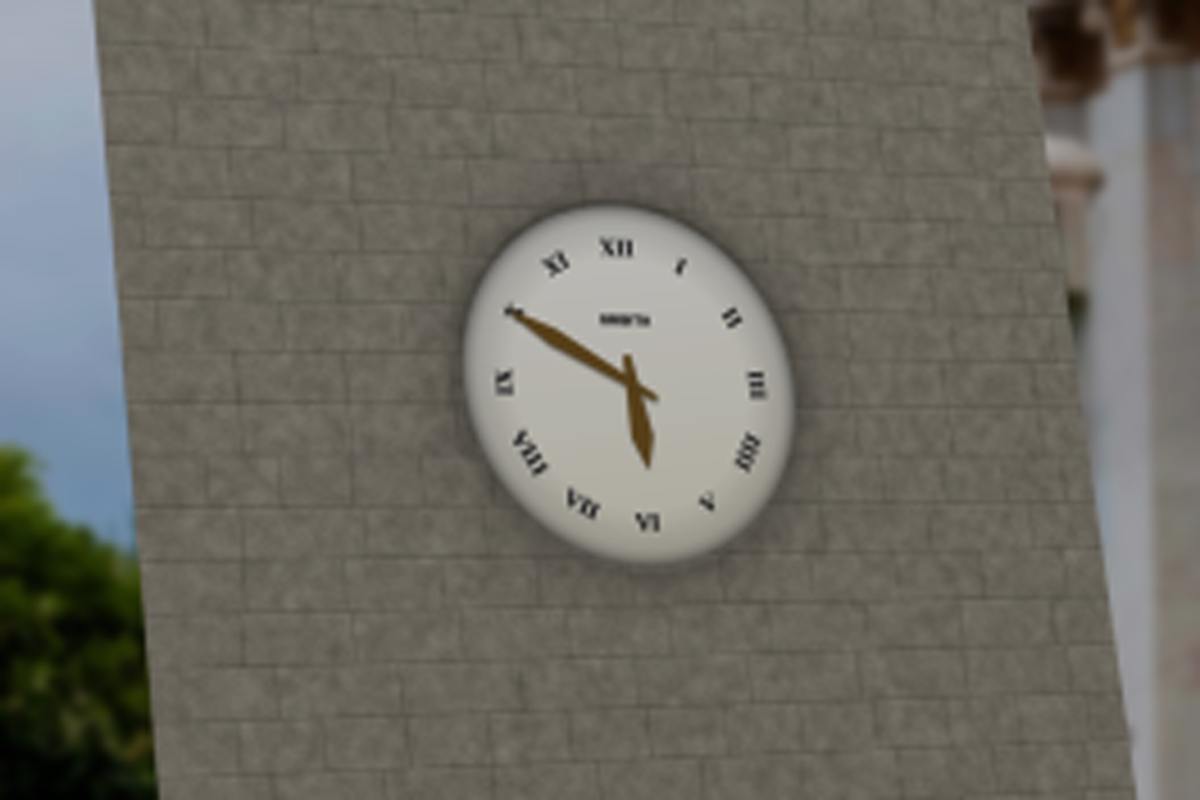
5:50
